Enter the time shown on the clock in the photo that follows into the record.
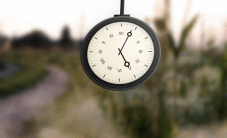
5:04
